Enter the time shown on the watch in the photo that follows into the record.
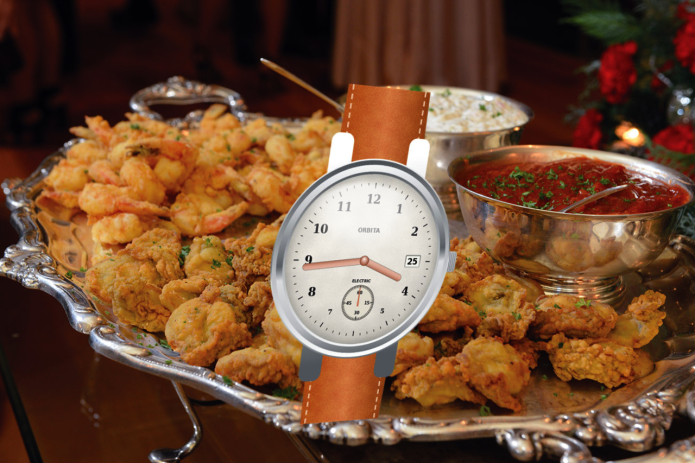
3:44
